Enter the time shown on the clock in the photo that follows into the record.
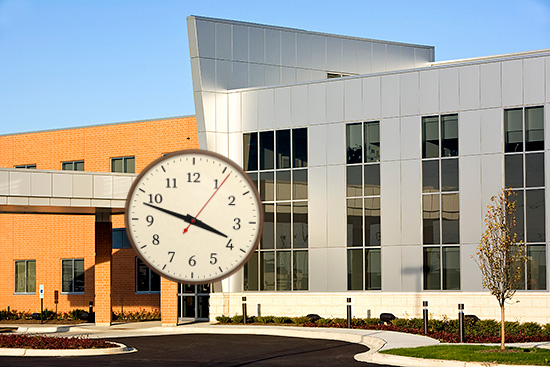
3:48:06
